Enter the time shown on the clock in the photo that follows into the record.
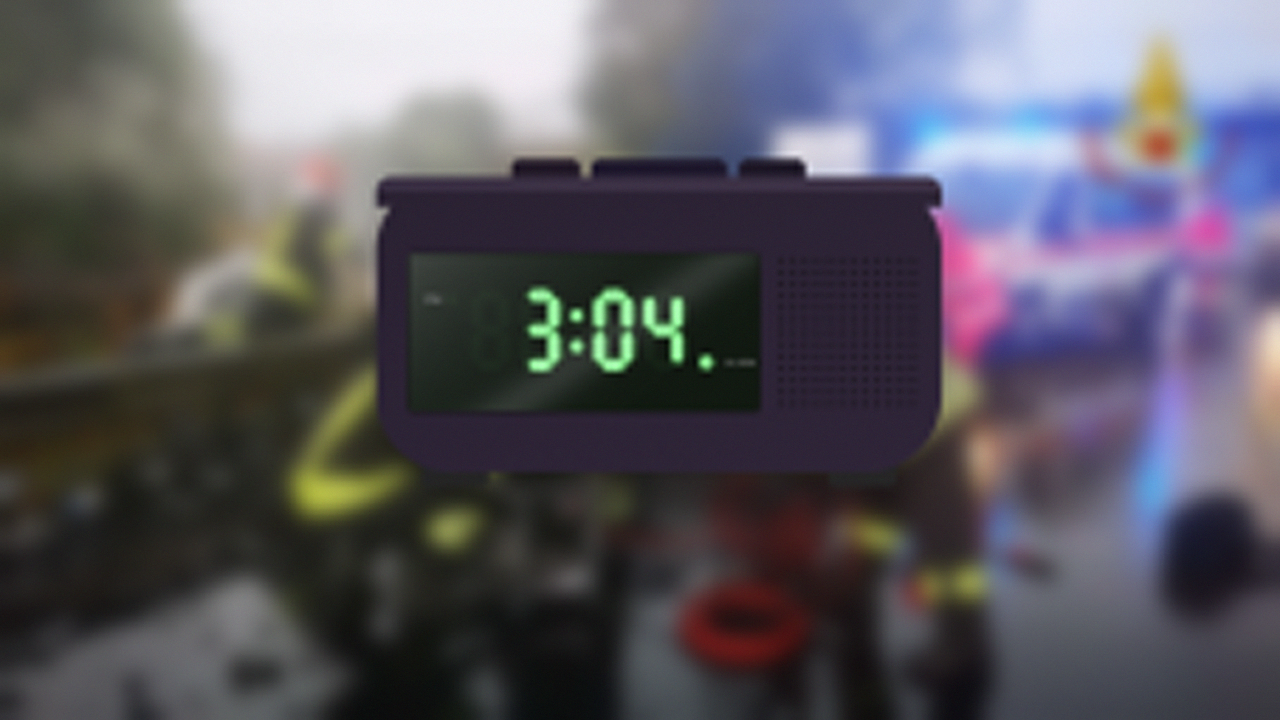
3:04
